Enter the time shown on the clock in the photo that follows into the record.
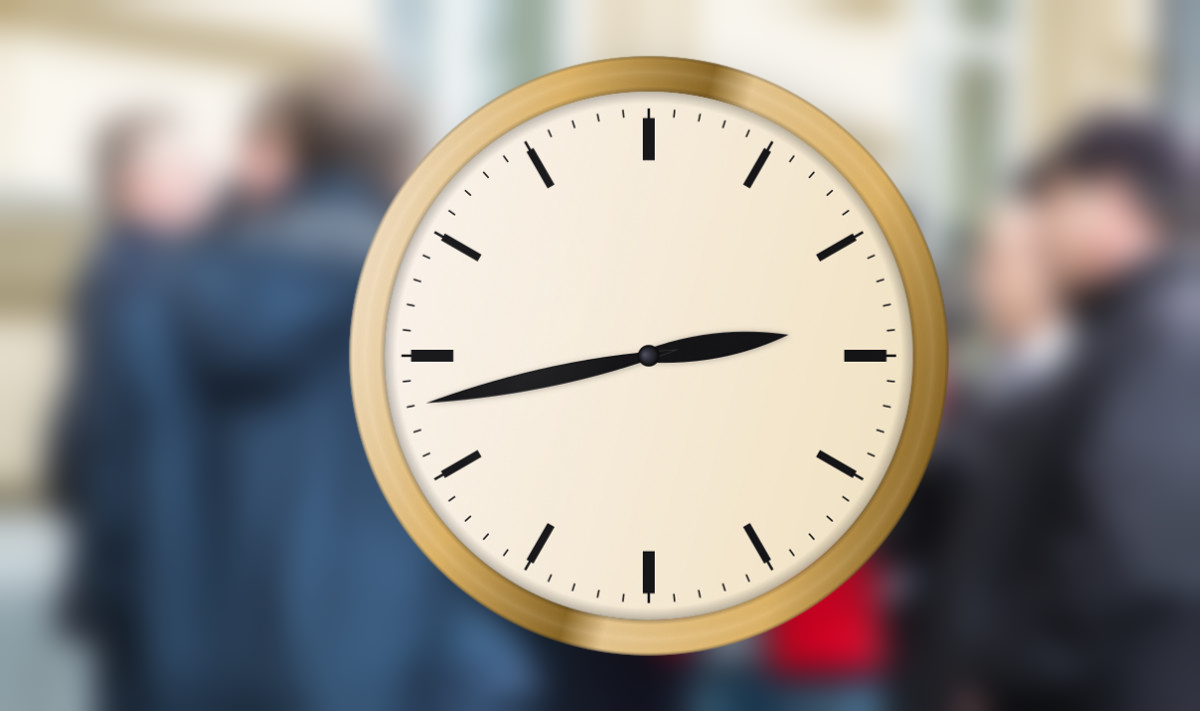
2:43
